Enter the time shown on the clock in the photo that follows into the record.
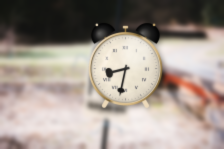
8:32
